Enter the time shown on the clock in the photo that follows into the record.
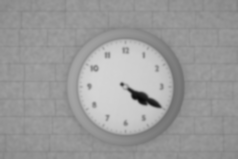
4:20
